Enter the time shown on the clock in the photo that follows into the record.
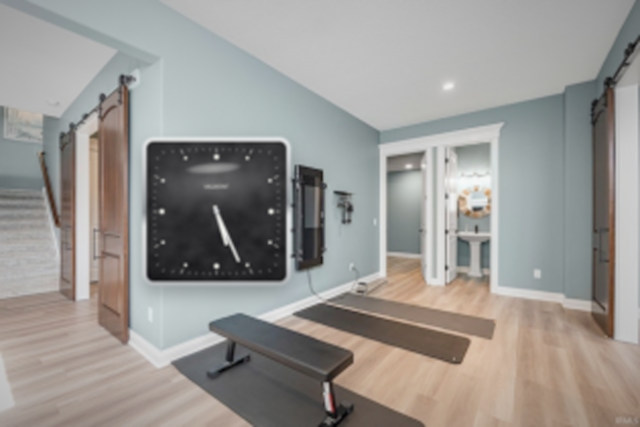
5:26
